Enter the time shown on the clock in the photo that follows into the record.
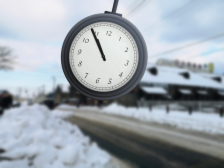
10:54
